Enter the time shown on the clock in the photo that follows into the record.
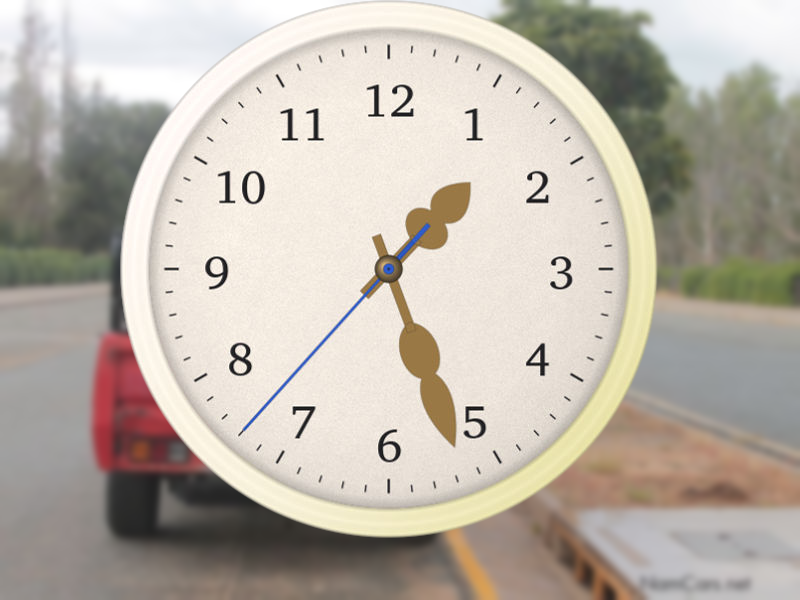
1:26:37
